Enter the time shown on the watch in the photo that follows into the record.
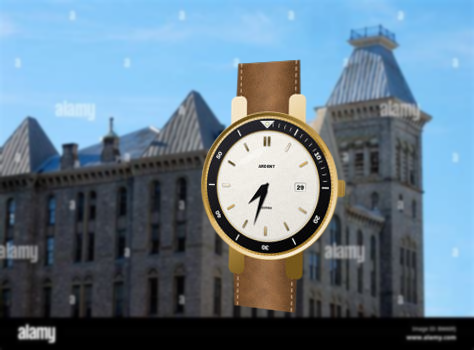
7:33
